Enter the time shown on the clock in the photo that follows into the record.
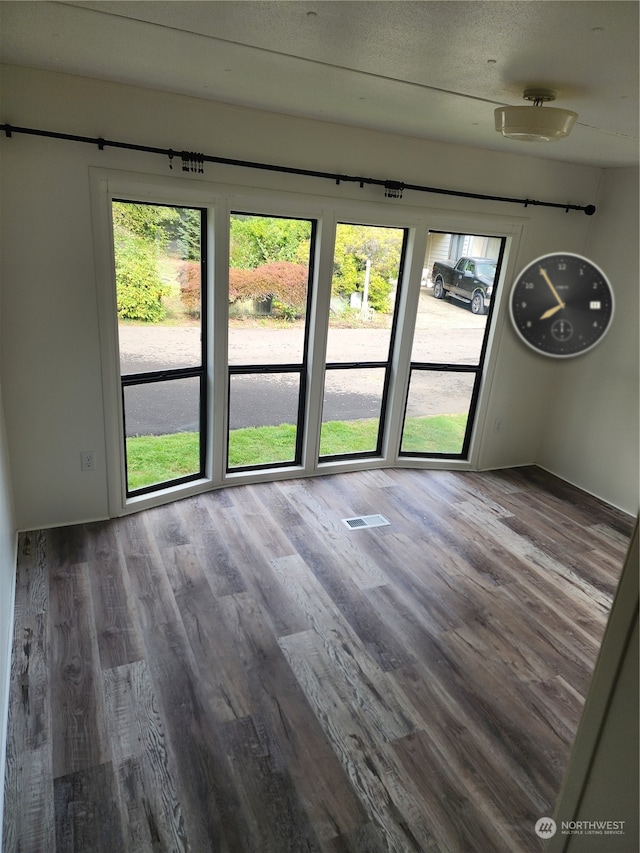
7:55
